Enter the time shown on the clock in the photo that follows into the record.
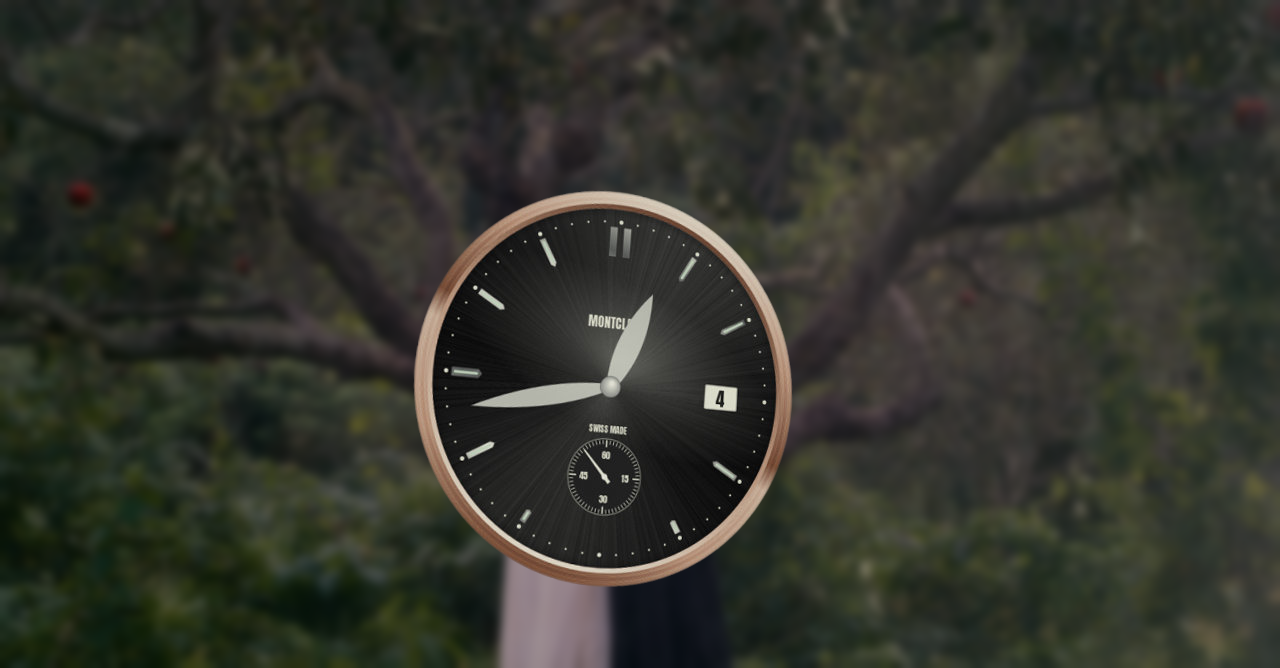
12:42:53
